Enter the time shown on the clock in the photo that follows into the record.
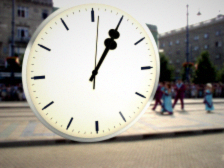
1:05:01
